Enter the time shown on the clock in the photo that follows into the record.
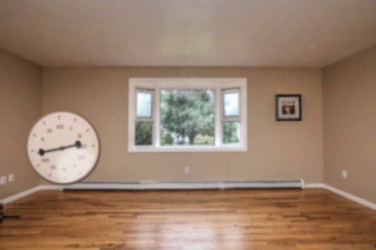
2:44
